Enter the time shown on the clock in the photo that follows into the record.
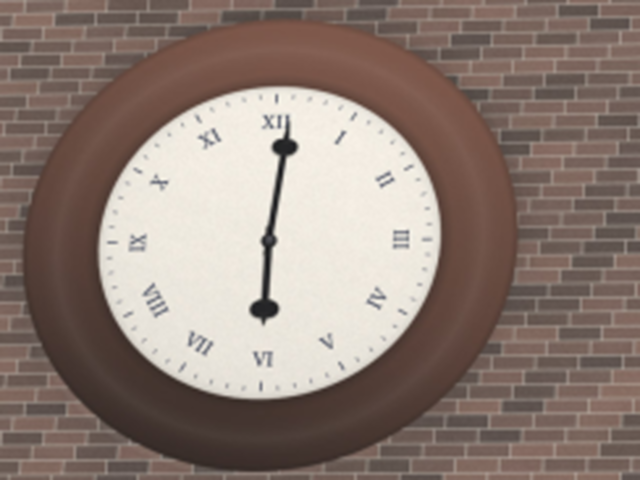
6:01
